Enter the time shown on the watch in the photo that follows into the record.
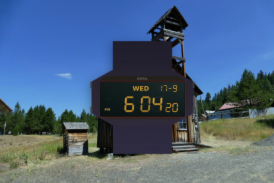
6:04:20
